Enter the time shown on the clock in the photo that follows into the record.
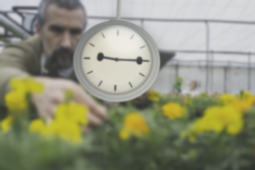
9:15
